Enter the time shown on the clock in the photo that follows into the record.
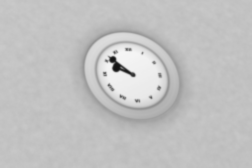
9:52
